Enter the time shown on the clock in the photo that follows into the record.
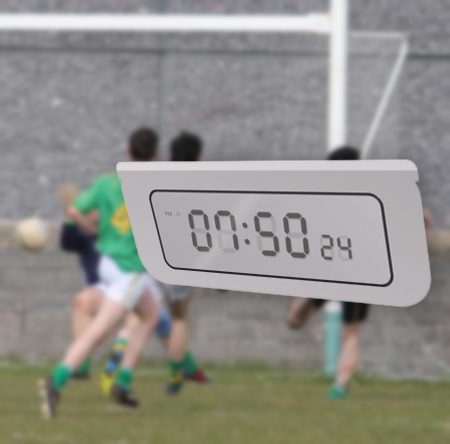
7:50:24
